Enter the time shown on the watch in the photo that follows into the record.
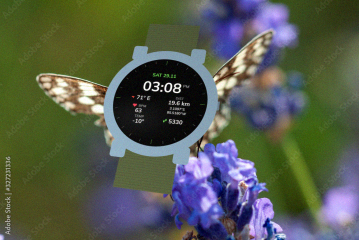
3:08
